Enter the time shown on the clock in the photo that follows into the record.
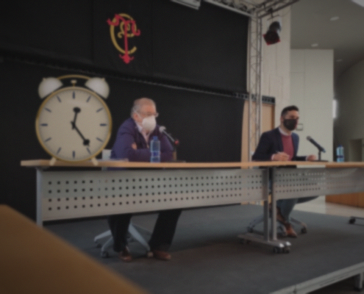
12:24
